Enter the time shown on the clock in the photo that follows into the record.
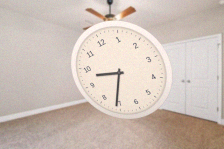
9:36
